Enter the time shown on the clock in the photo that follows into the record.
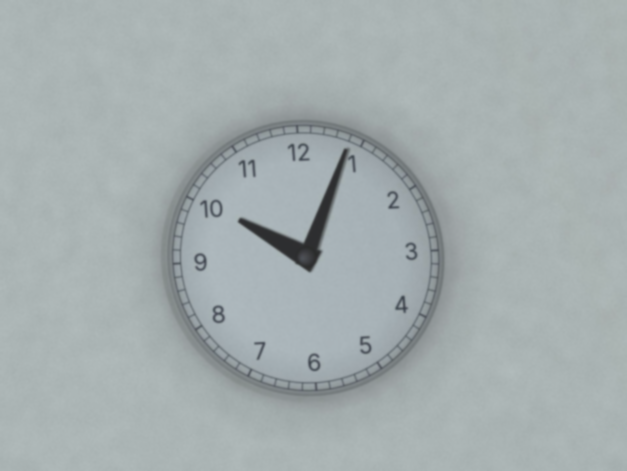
10:04
